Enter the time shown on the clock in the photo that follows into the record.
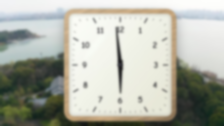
5:59
